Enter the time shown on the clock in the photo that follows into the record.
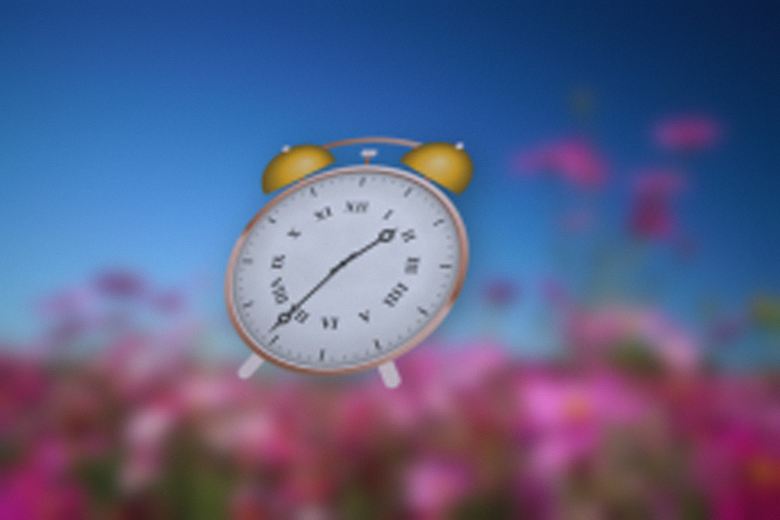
1:36
